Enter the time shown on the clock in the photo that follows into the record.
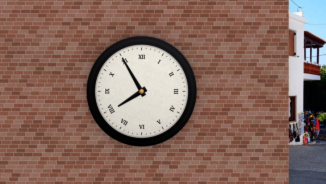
7:55
